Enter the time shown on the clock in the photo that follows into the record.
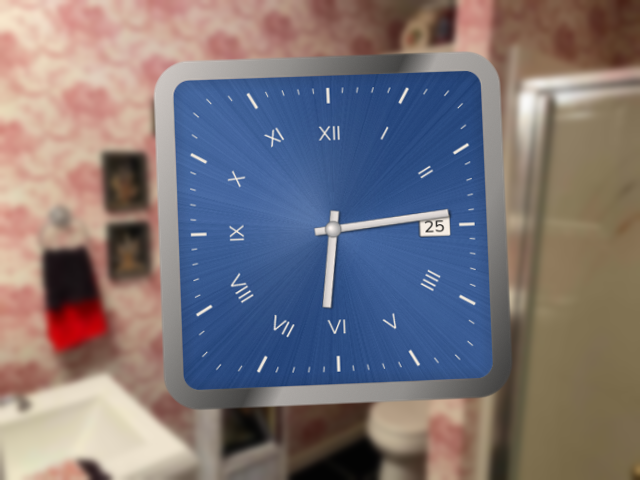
6:14
